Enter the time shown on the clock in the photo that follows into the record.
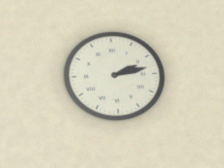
2:13
